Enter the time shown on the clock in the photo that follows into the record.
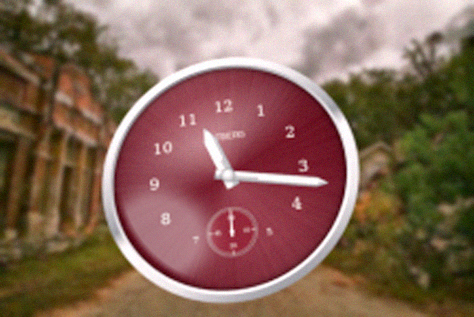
11:17
